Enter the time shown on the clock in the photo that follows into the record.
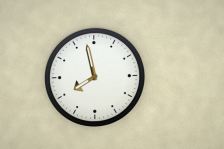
7:58
